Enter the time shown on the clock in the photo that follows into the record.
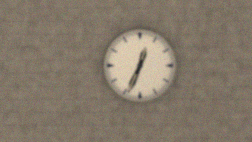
12:34
